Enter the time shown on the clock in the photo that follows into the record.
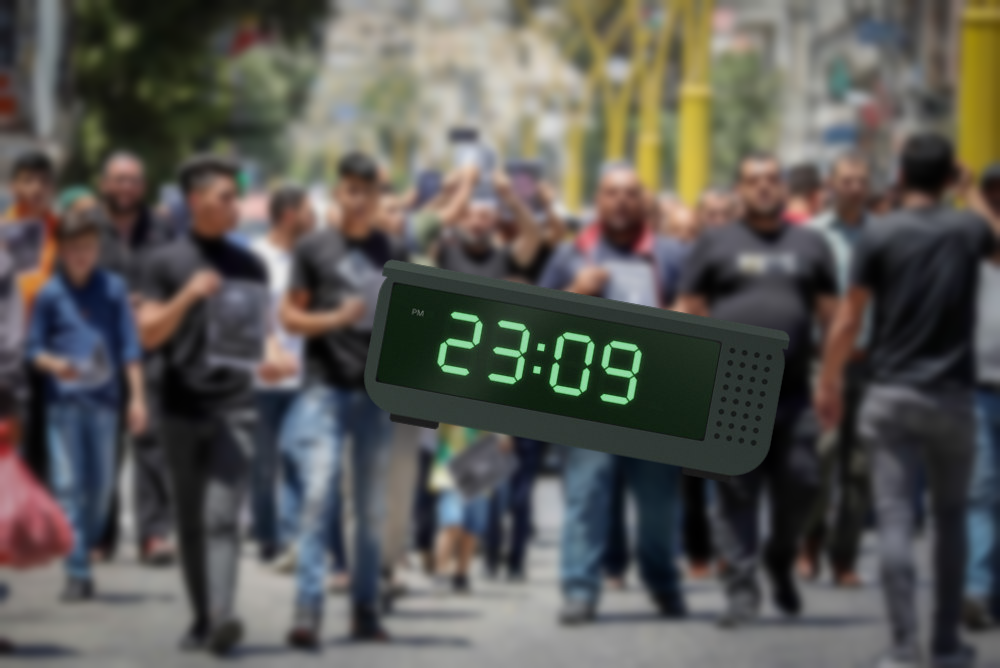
23:09
